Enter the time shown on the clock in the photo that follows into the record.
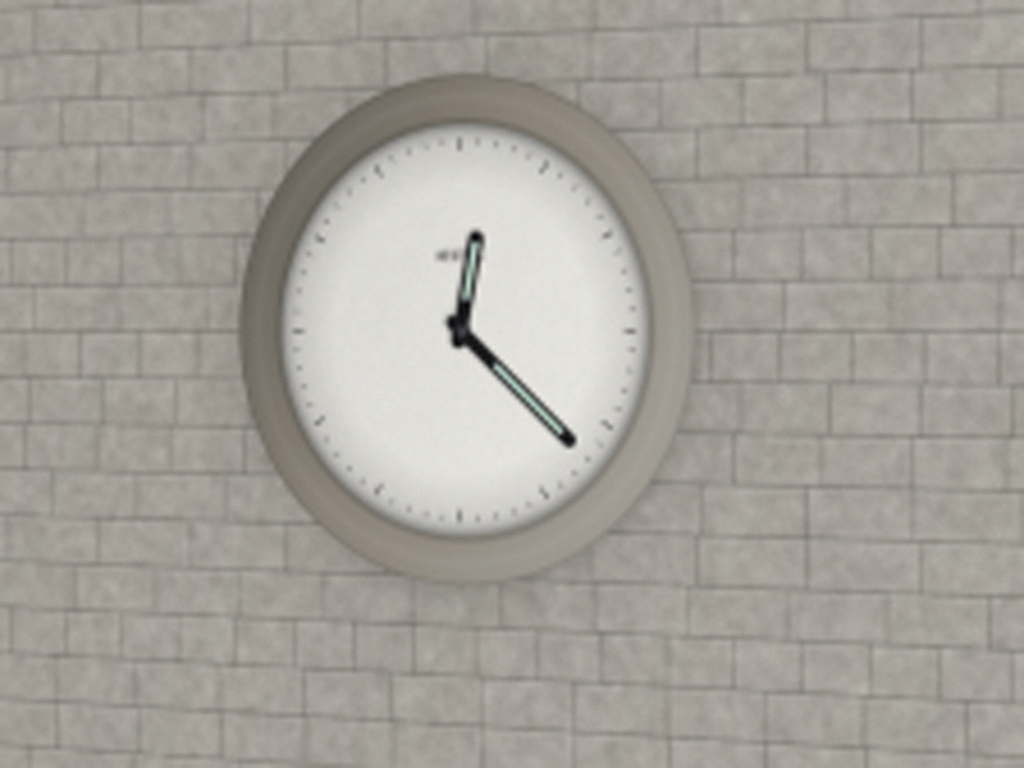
12:22
